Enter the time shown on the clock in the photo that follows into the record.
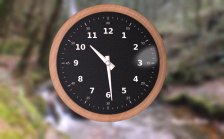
10:29
